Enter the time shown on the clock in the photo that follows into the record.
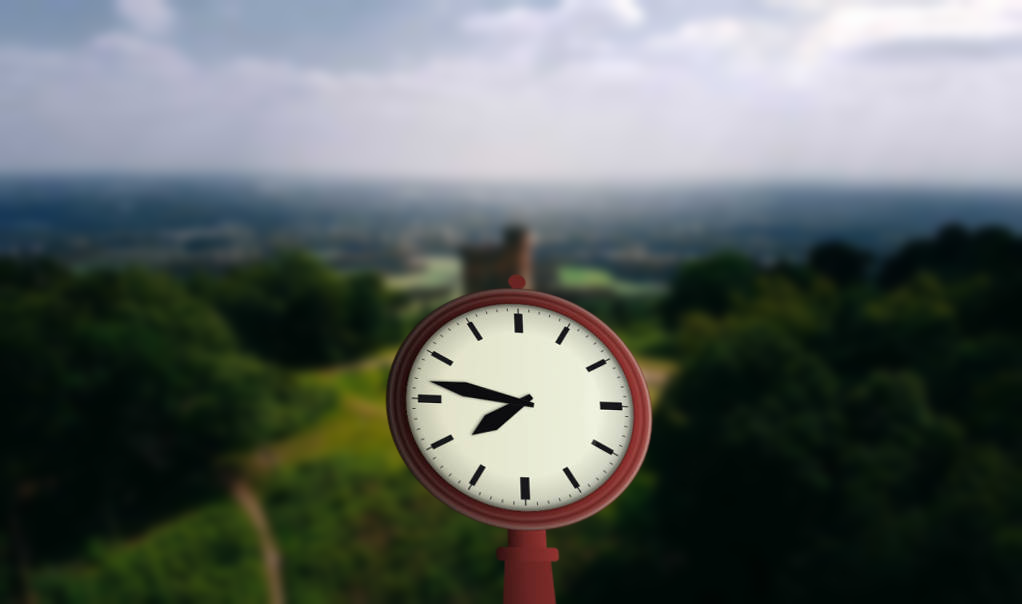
7:47
